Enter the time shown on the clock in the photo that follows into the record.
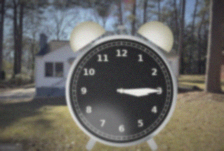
3:15
